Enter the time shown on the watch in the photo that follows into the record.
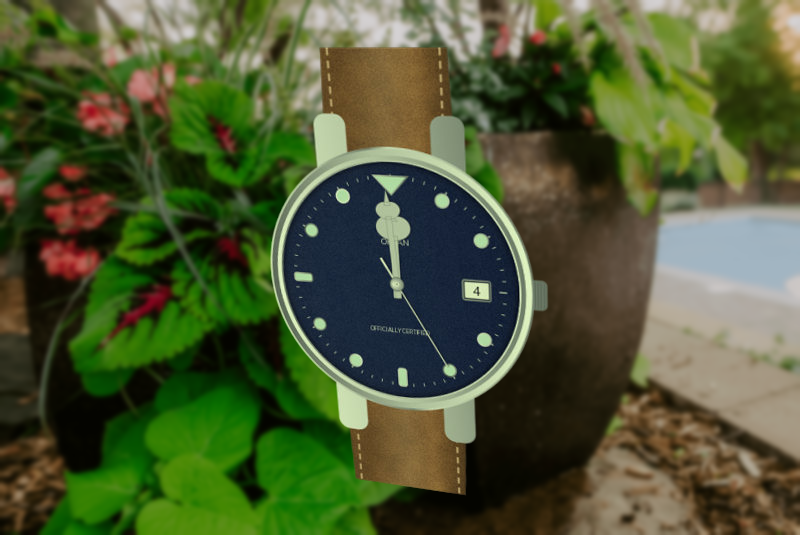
11:59:25
